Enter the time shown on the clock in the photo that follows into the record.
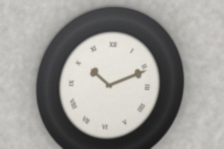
10:11
